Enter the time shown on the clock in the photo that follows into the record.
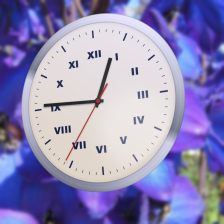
12:45:36
